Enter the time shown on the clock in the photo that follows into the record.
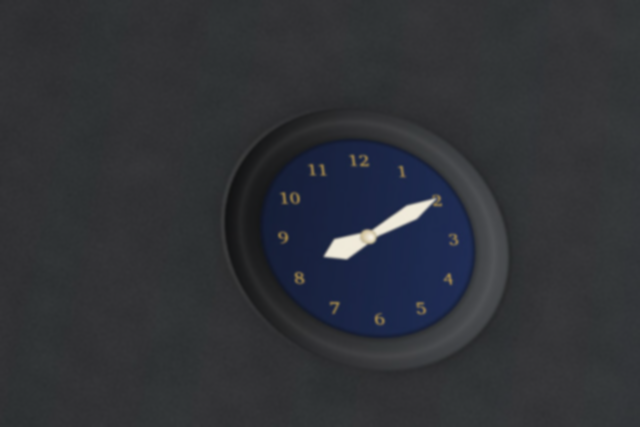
8:10
